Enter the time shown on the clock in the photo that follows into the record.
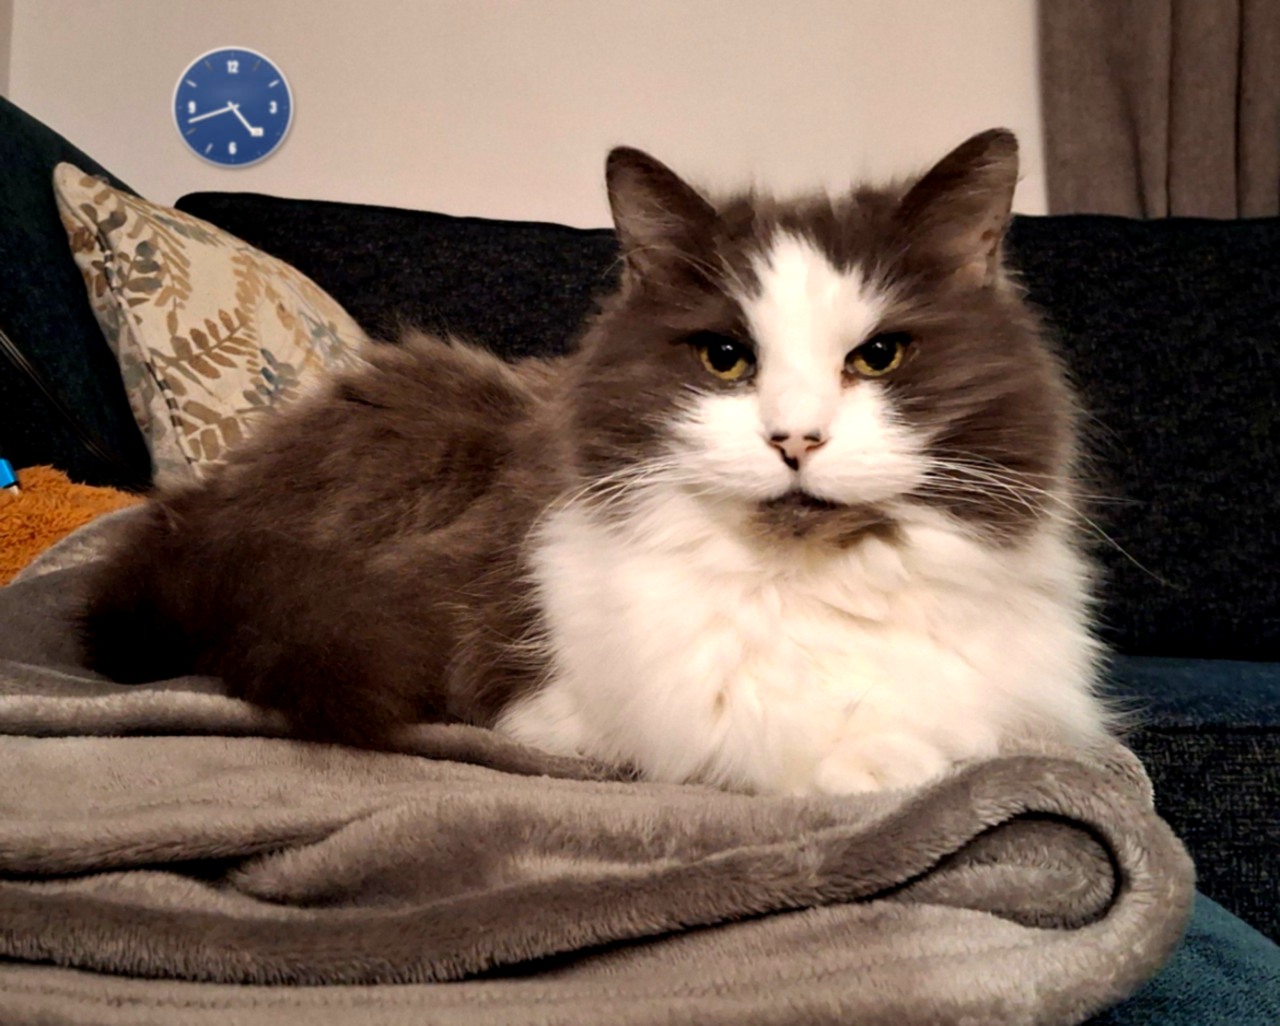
4:42
